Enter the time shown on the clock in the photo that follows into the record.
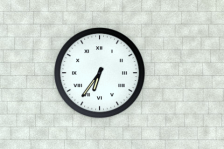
6:36
